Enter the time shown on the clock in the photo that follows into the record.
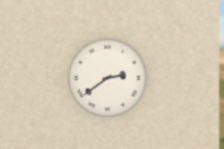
2:39
